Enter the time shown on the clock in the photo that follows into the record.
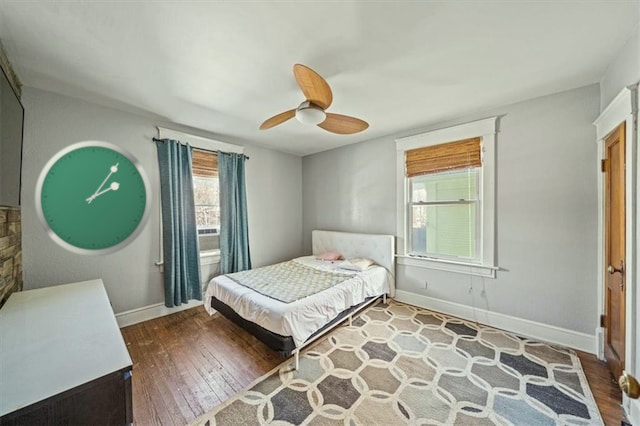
2:06
